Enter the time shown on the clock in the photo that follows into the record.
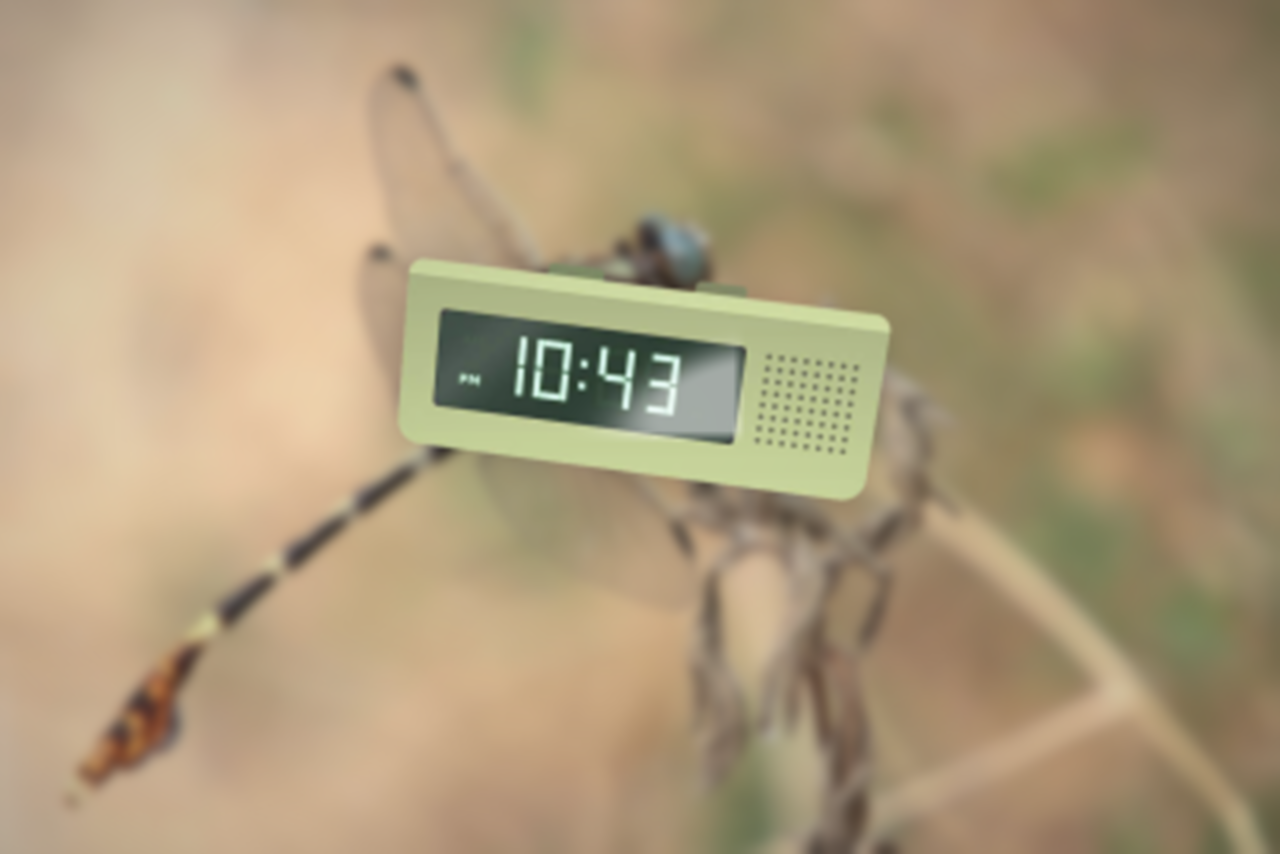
10:43
